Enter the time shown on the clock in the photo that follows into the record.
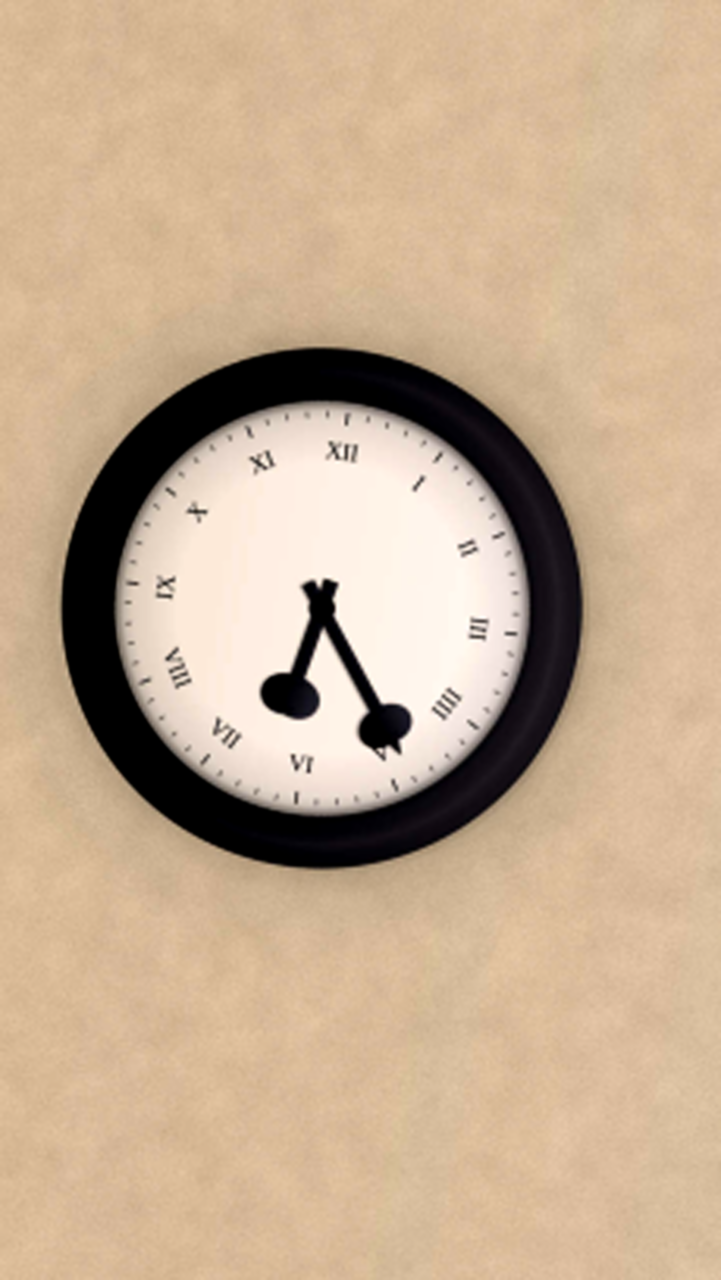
6:24
